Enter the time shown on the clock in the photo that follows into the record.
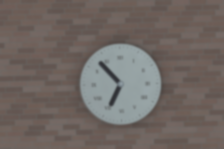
6:53
